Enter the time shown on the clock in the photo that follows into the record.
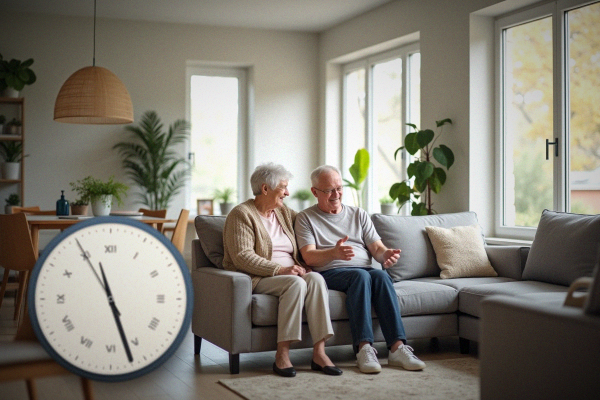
11:26:55
